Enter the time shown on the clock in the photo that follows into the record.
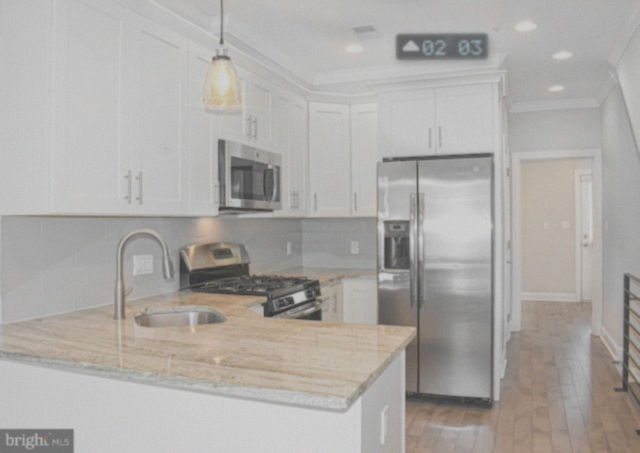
2:03
